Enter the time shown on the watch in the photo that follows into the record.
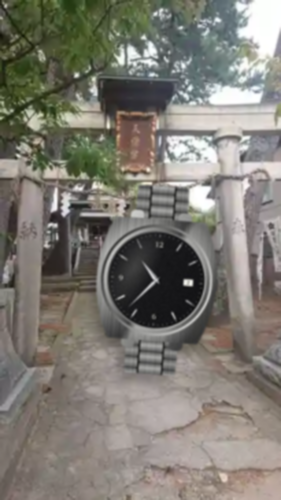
10:37
